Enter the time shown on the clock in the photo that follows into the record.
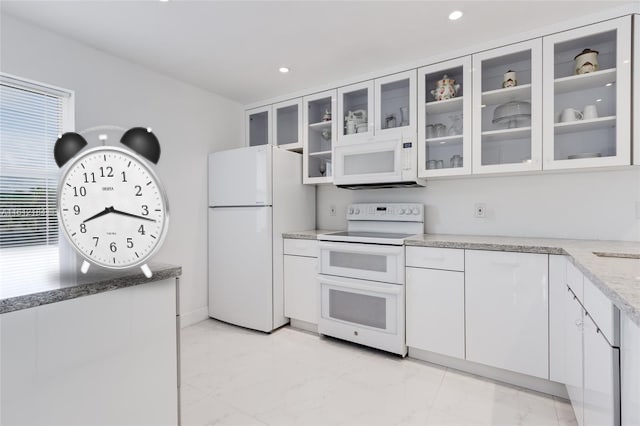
8:17
